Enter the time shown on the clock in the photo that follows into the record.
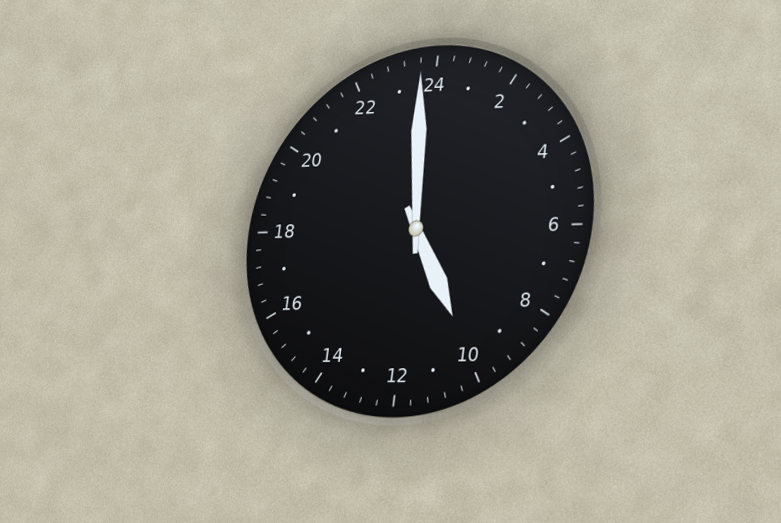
9:59
